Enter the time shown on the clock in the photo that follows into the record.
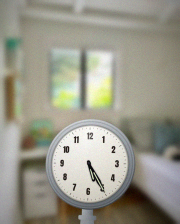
5:25
